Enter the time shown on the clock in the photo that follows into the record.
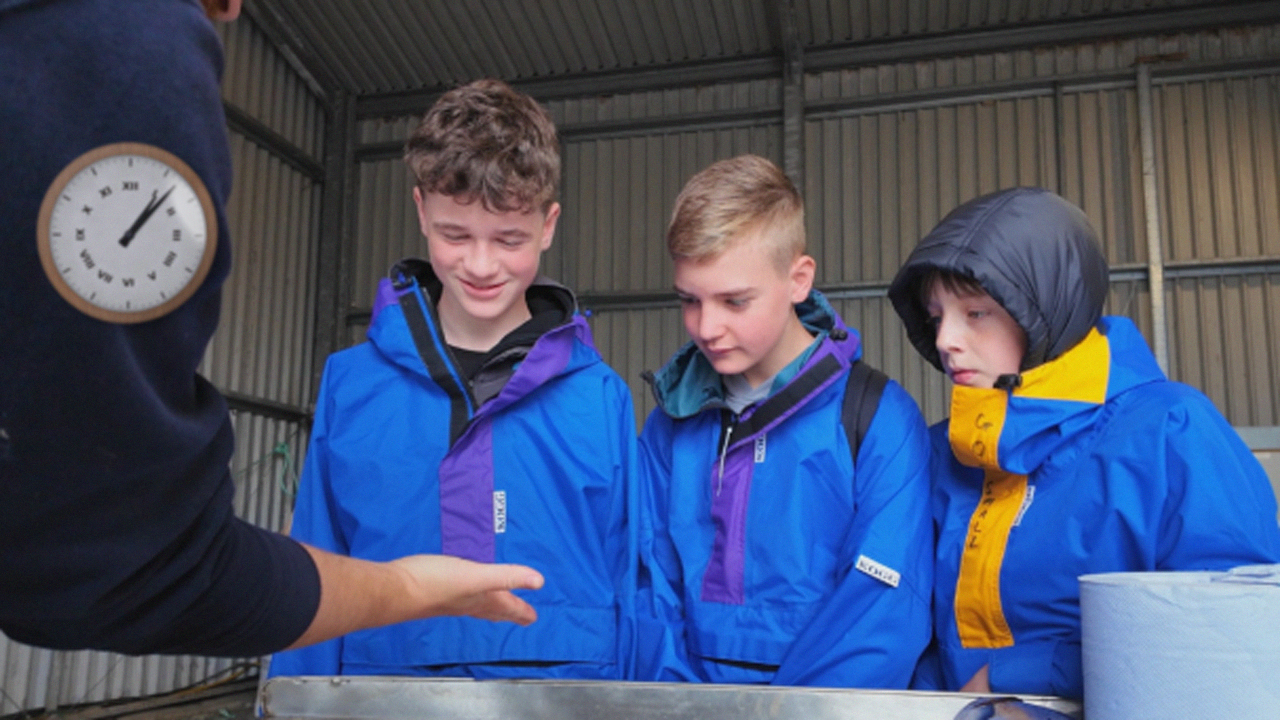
1:07
